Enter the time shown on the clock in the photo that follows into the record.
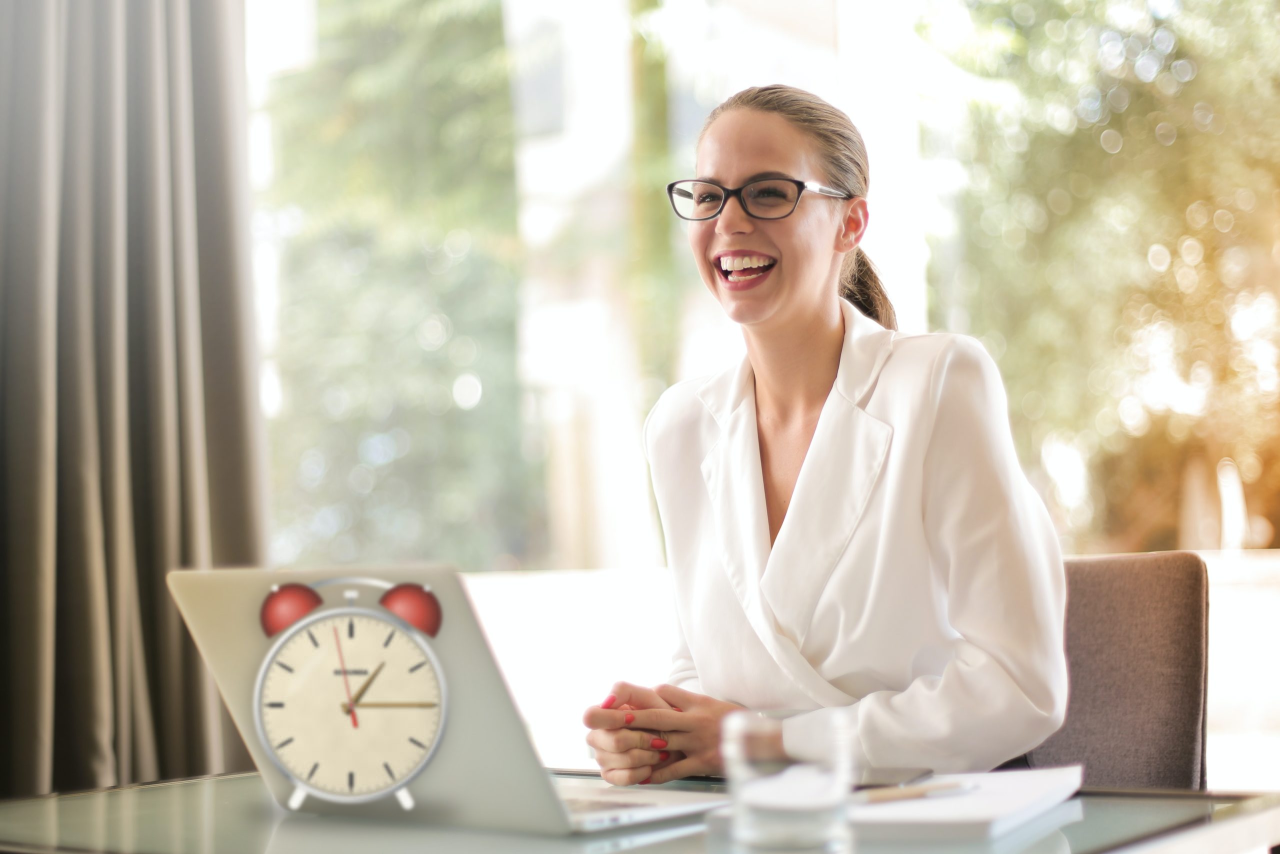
1:14:58
